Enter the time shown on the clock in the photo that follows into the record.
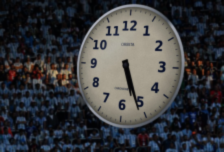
5:26
